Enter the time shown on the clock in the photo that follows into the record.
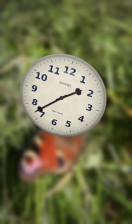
1:37
